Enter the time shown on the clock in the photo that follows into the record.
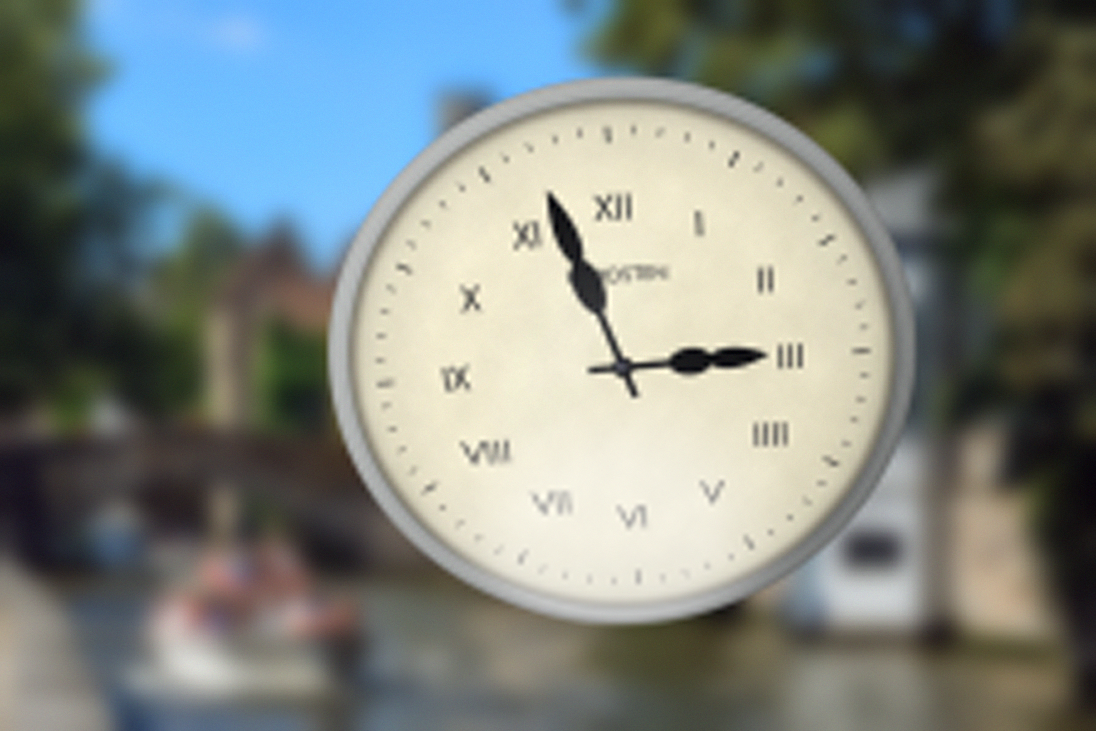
2:57
